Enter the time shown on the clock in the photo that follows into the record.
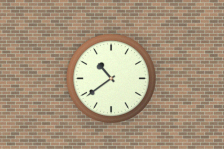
10:39
